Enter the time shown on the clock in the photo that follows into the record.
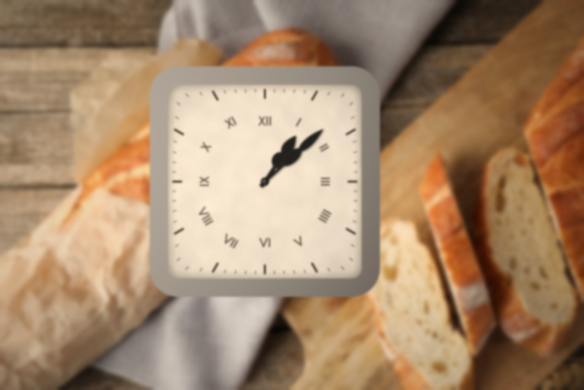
1:08
